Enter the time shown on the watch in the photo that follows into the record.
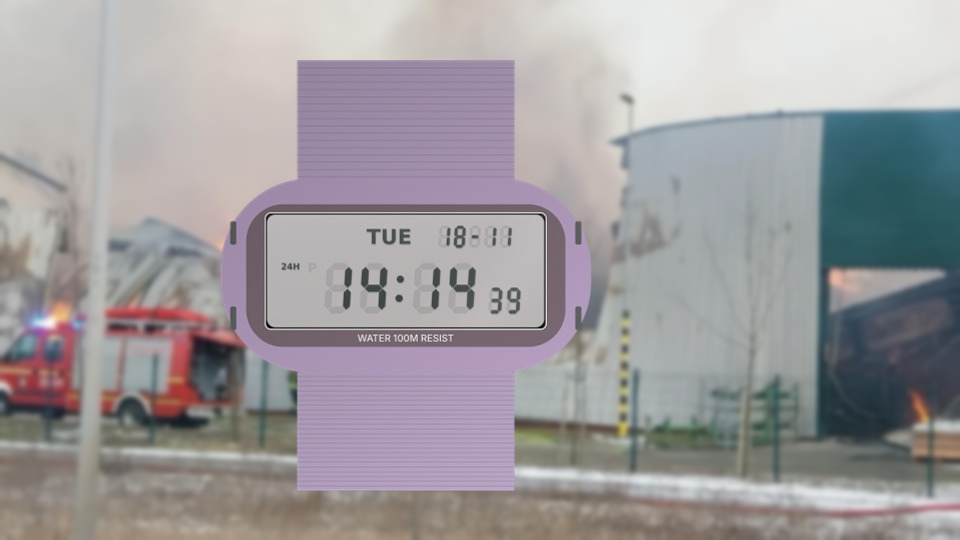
14:14:39
